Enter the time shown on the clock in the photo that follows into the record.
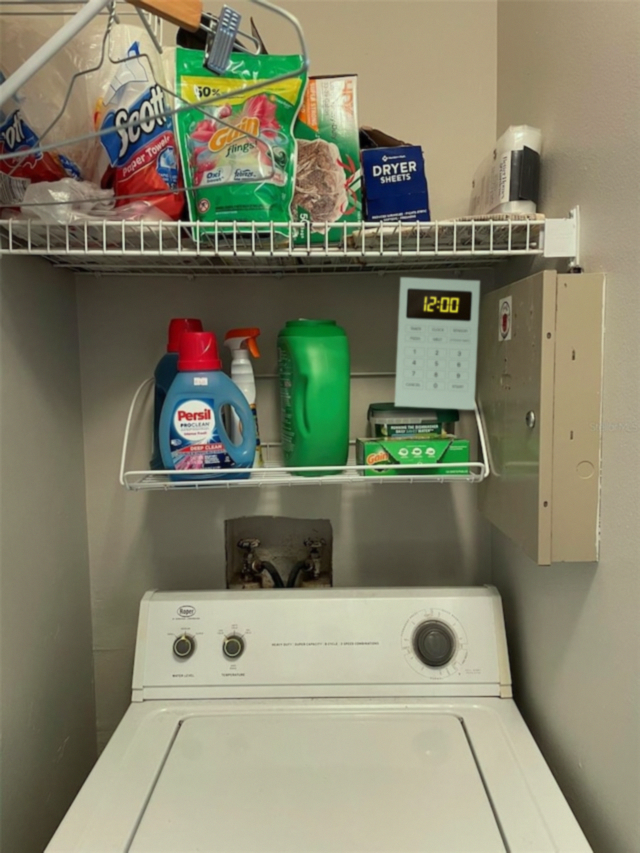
12:00
